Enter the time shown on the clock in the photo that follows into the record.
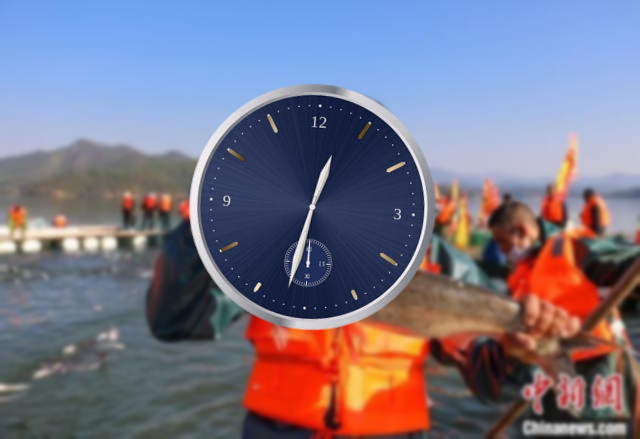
12:32
